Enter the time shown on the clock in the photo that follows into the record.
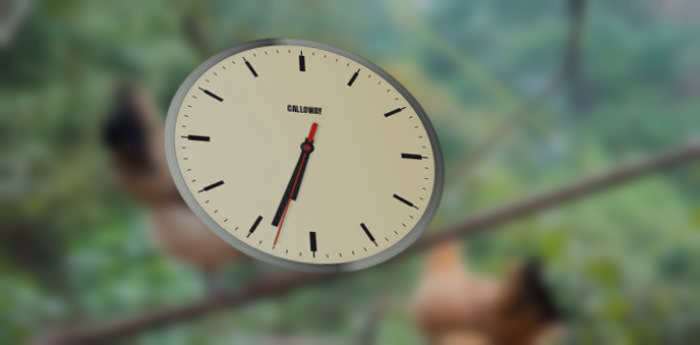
6:33:33
